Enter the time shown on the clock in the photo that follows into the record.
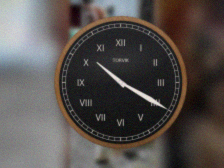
10:20
